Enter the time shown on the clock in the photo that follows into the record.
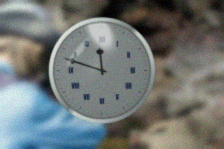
11:48
